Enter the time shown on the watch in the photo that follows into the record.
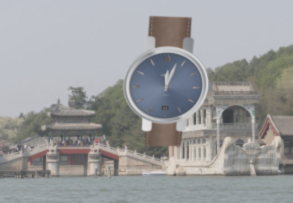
12:03
